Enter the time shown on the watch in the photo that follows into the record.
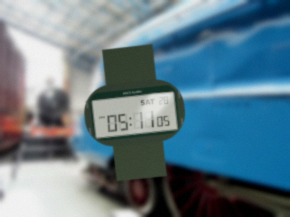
5:11:05
